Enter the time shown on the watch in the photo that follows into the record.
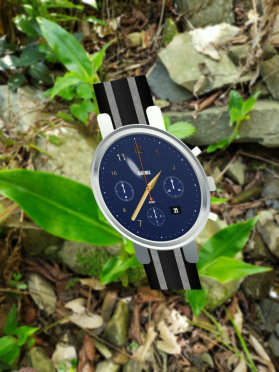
1:37
